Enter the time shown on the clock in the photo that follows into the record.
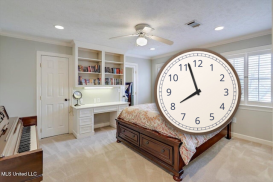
7:57
